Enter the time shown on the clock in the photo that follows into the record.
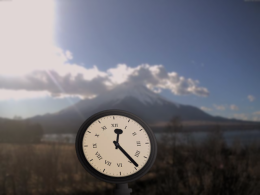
12:24
